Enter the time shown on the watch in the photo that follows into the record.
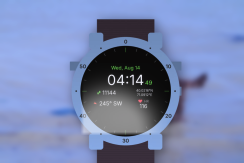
4:14
